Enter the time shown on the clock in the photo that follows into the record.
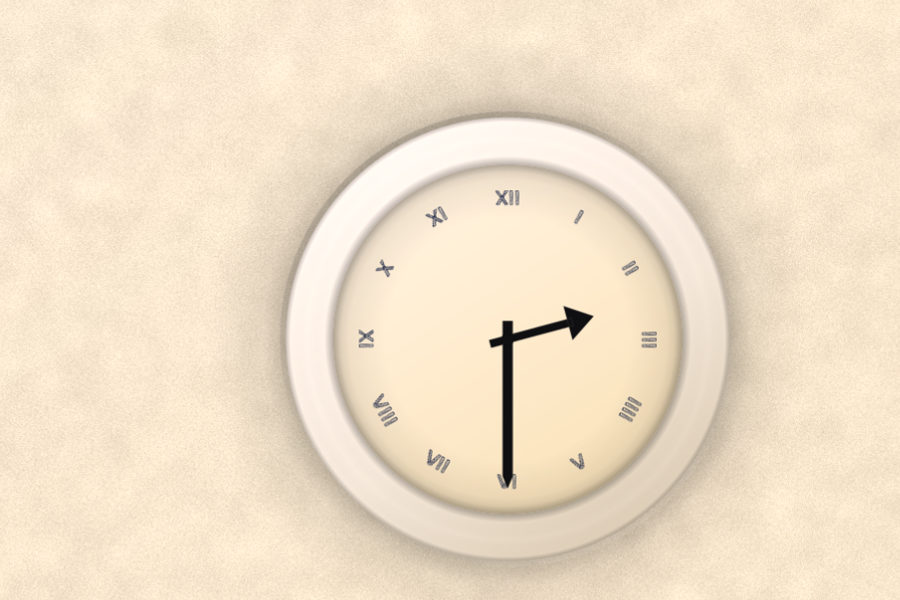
2:30
